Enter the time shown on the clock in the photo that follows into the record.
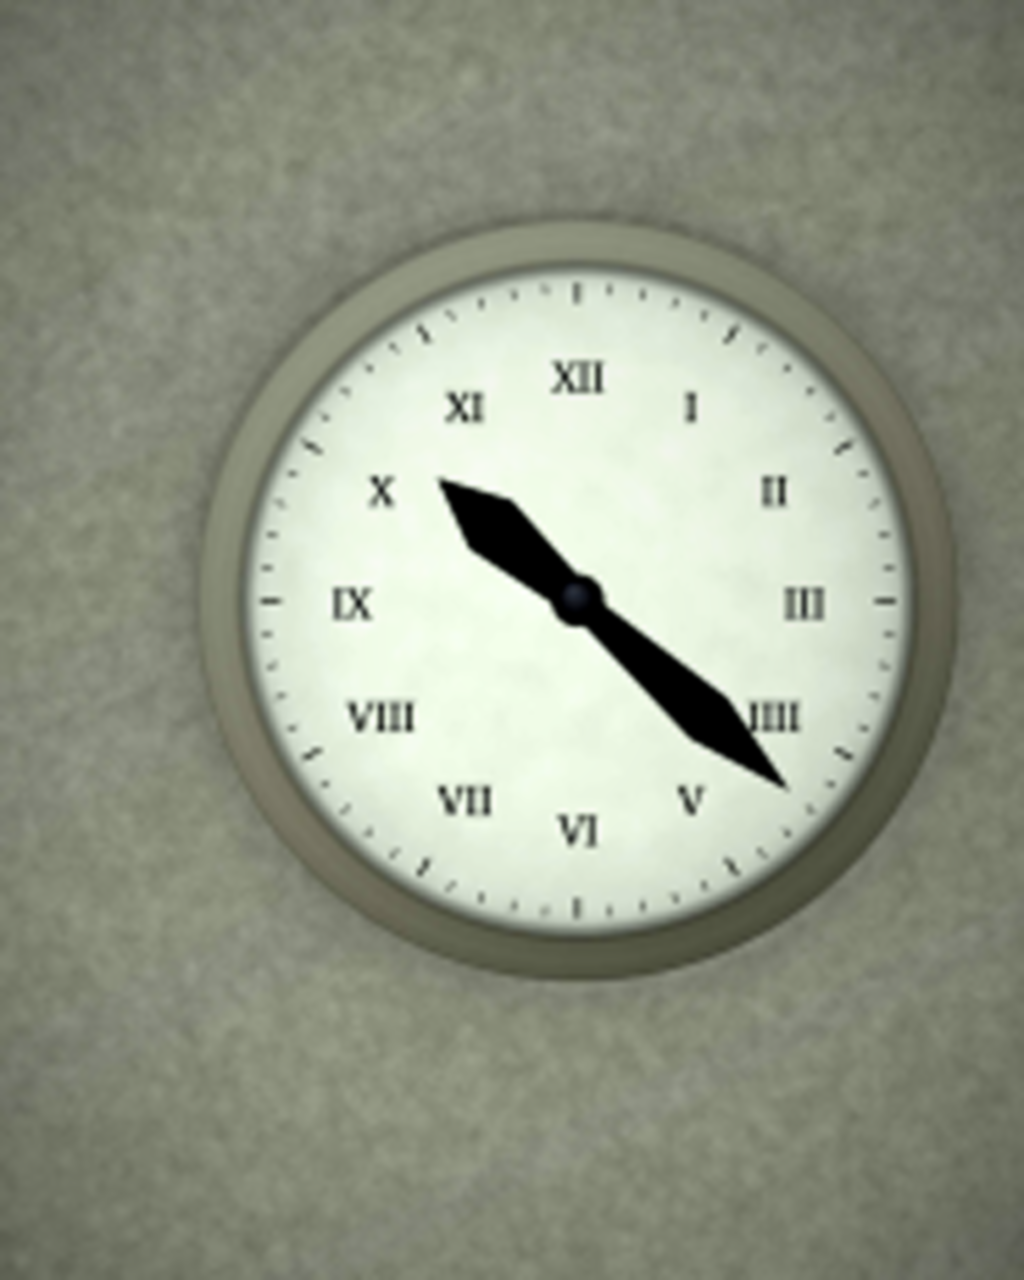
10:22
